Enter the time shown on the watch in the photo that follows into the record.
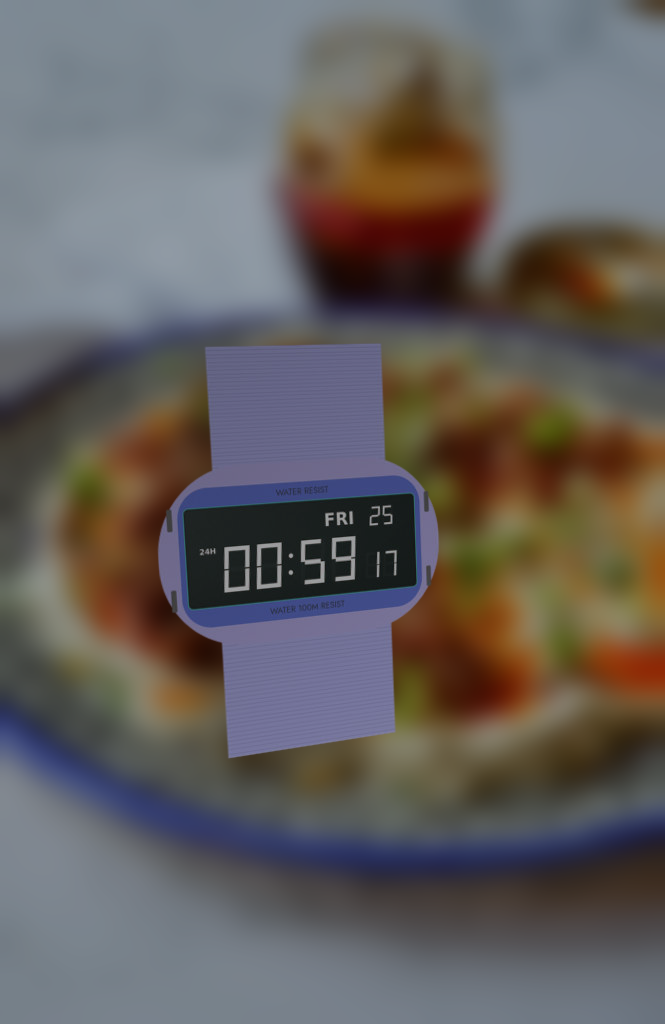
0:59:17
